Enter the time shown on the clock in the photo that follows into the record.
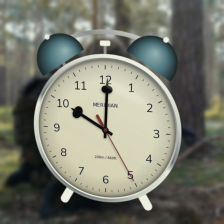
10:00:25
